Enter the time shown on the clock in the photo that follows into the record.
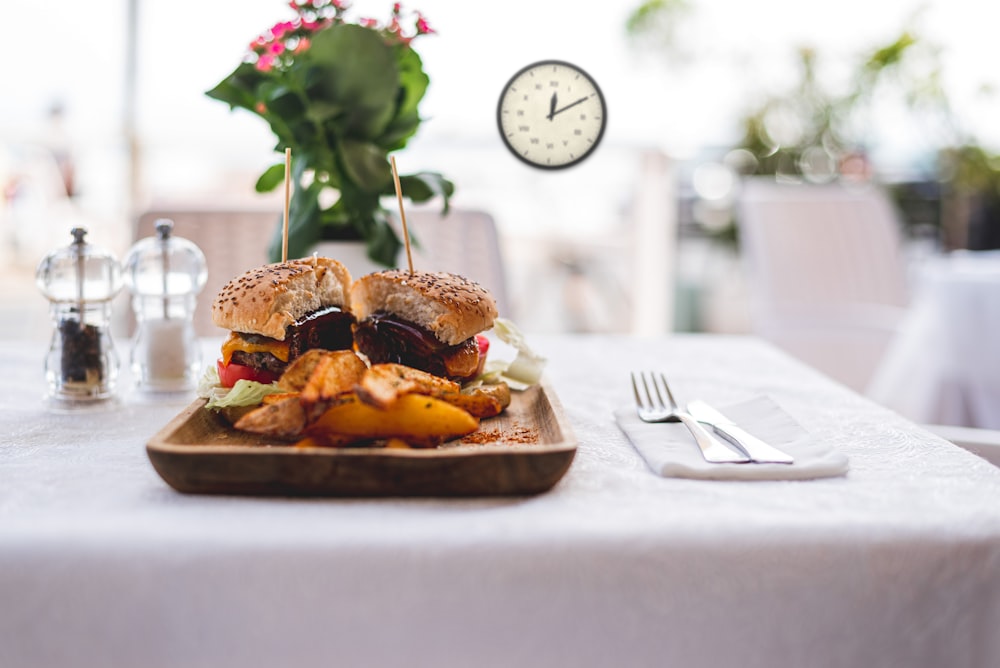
12:10
